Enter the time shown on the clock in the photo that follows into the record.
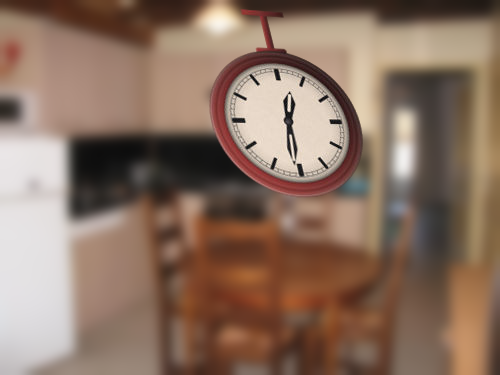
12:31
